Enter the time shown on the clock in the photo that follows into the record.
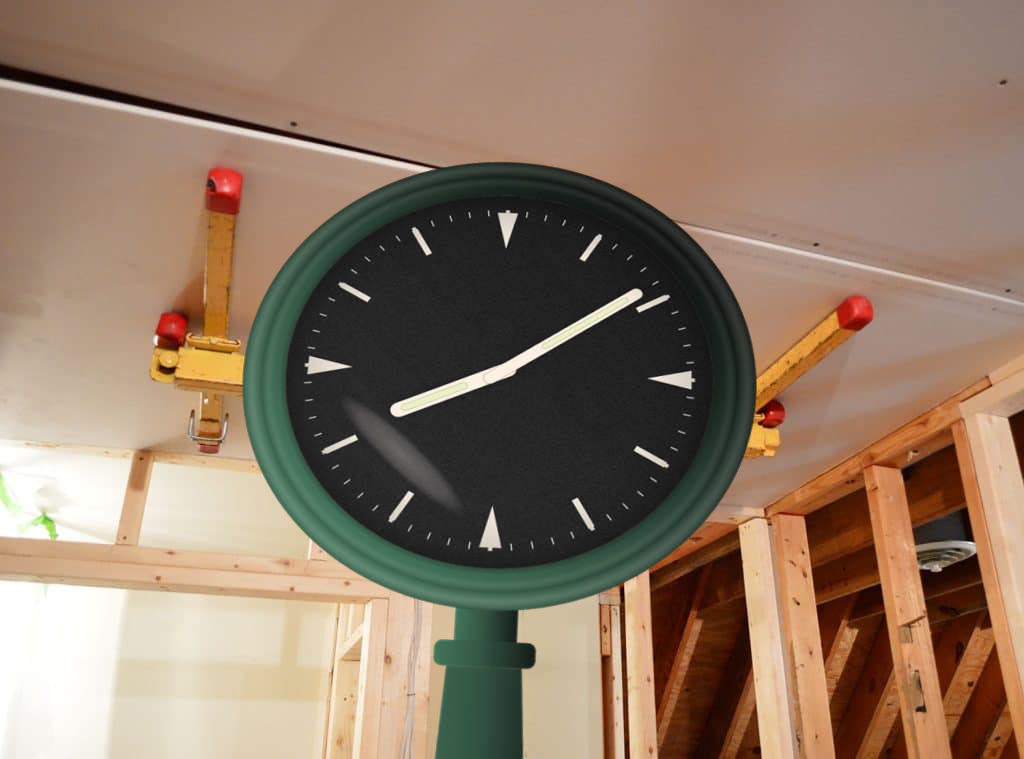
8:09
